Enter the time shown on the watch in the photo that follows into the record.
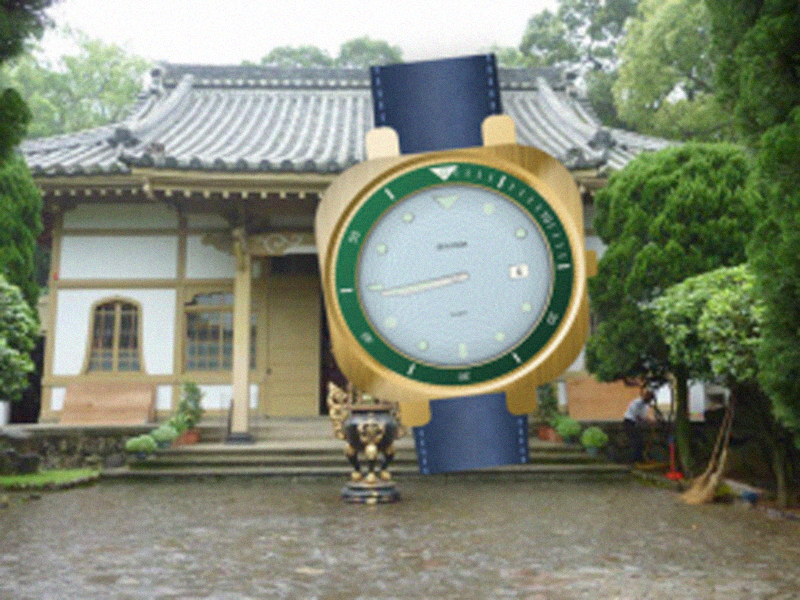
8:44
